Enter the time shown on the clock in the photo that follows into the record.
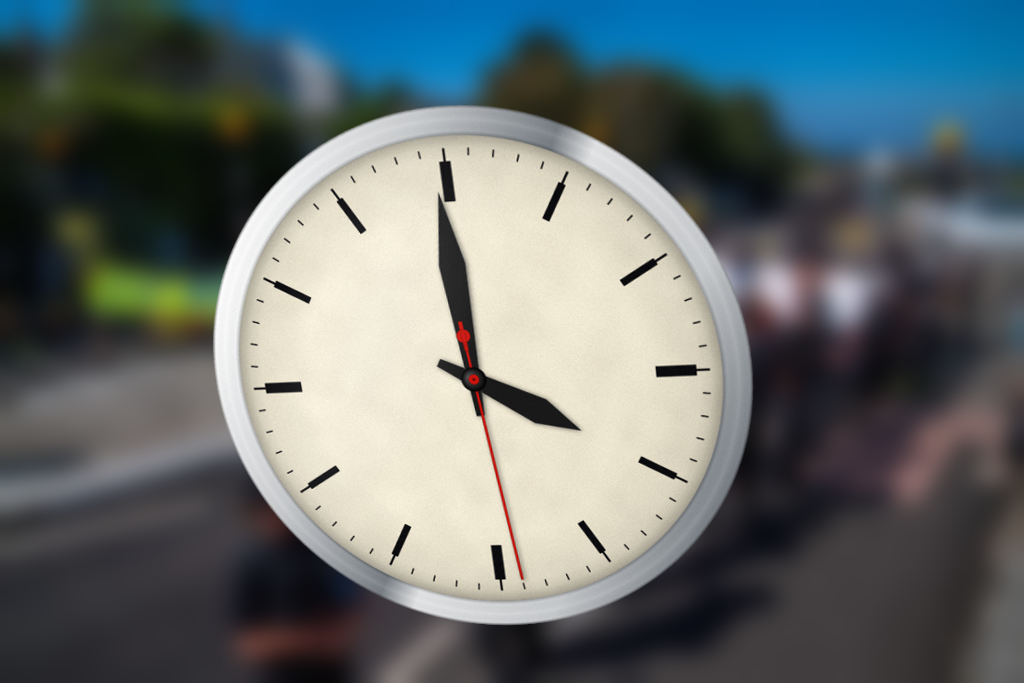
3:59:29
